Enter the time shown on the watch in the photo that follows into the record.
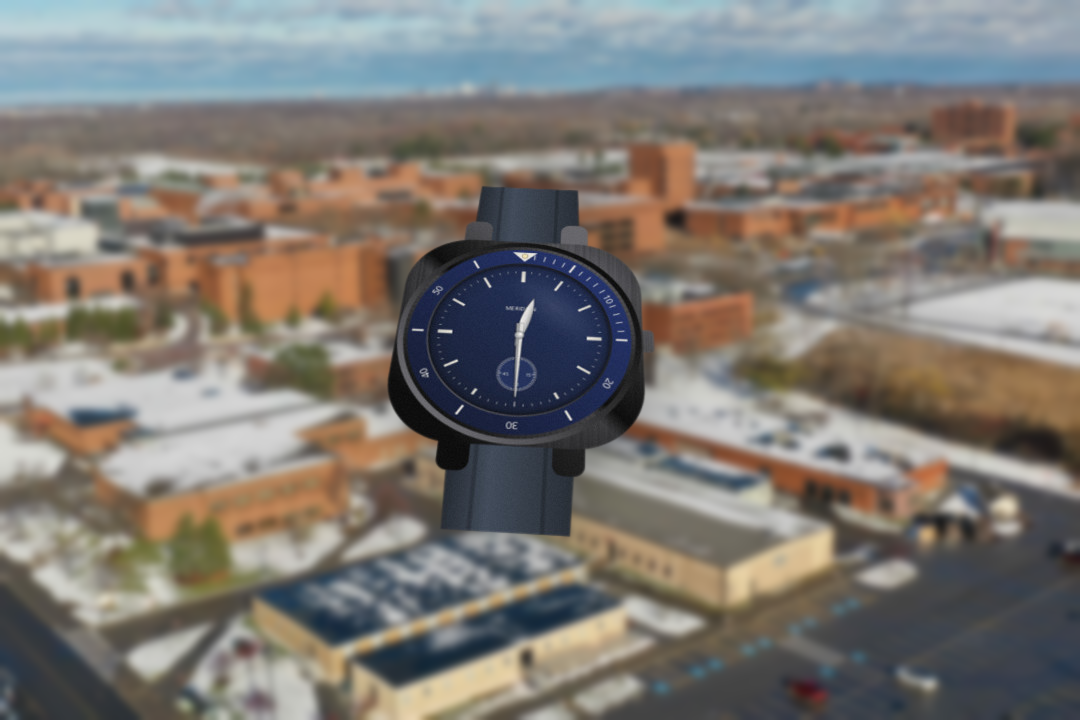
12:30
